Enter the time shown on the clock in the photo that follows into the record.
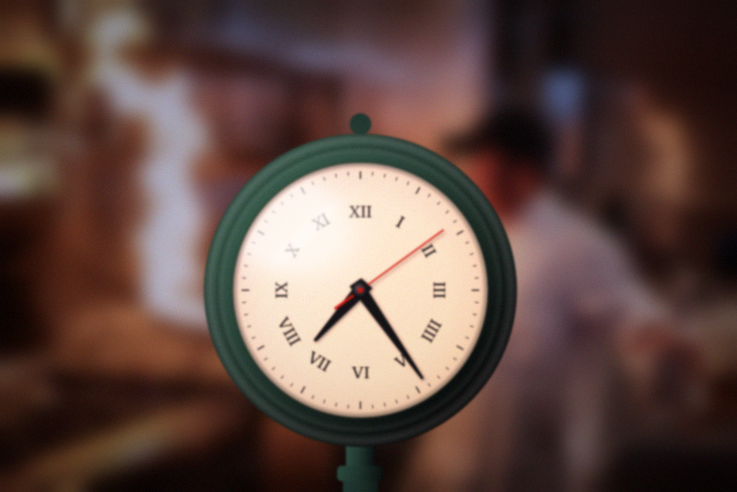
7:24:09
